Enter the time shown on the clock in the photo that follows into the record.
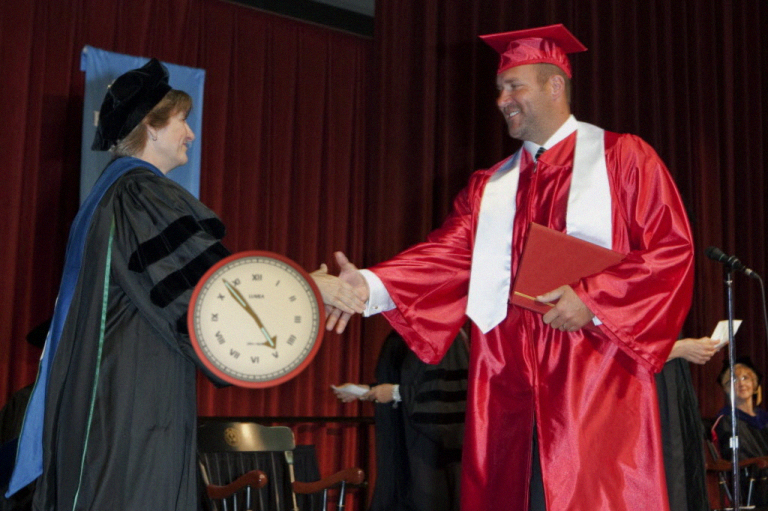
4:53
